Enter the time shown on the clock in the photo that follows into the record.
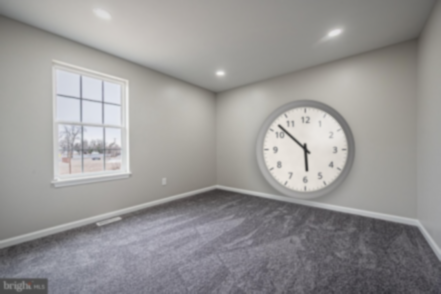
5:52
